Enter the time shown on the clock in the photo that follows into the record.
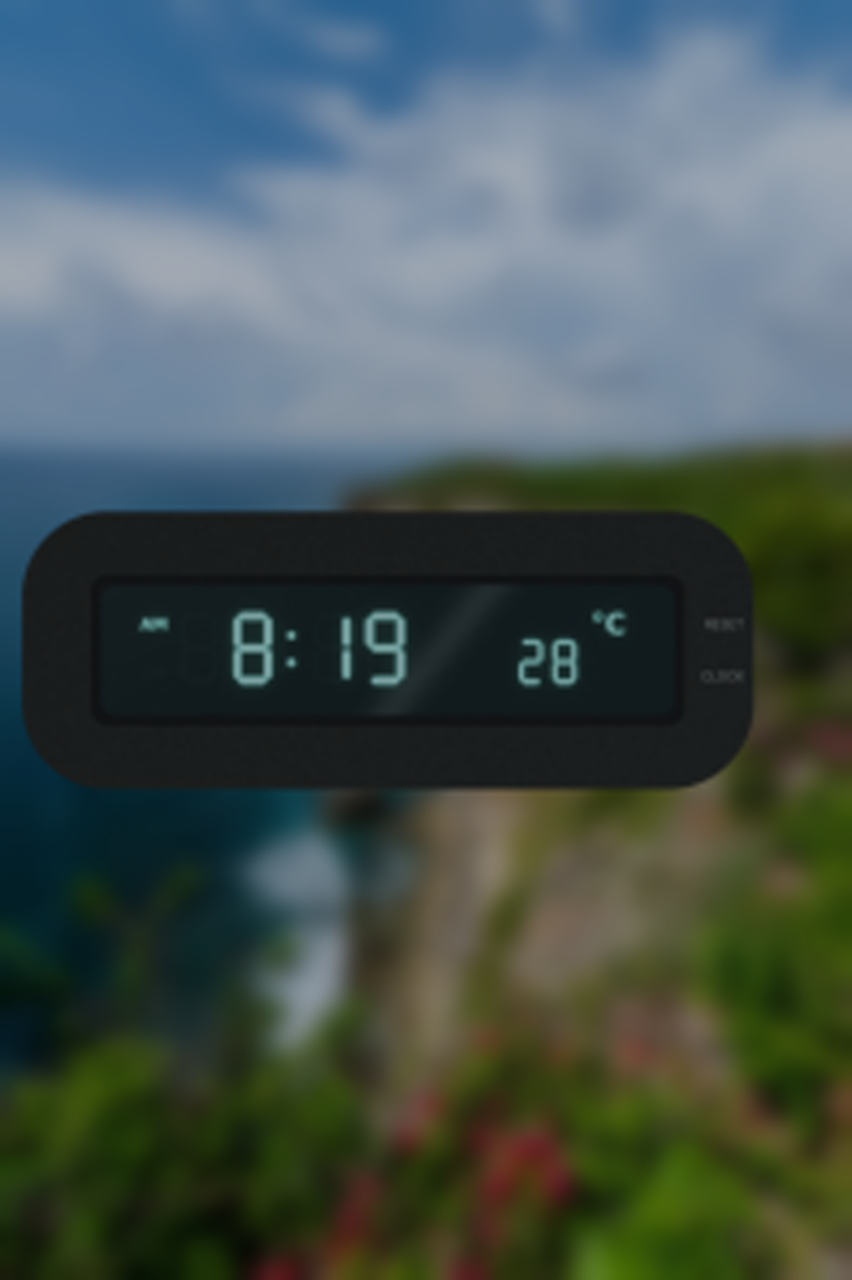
8:19
